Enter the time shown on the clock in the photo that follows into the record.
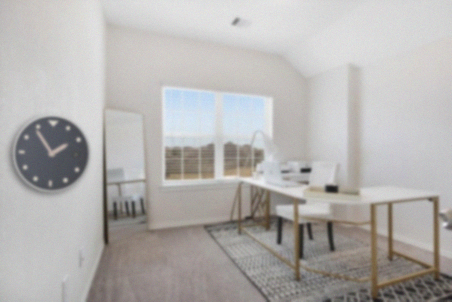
1:54
